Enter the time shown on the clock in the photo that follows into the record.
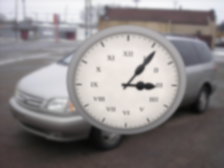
3:06
